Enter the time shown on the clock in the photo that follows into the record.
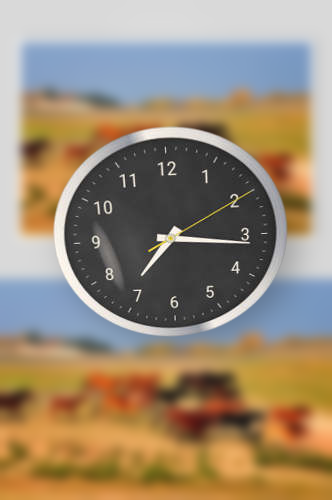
7:16:10
